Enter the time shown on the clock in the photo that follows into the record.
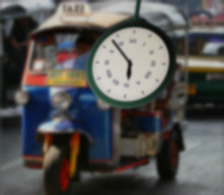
5:53
